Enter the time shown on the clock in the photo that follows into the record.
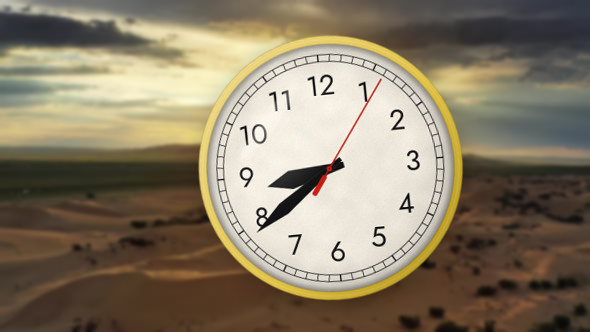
8:39:06
